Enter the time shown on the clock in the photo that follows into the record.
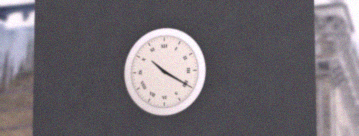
10:20
